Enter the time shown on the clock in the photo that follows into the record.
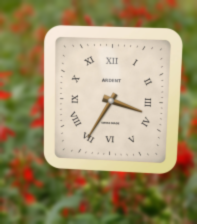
3:35
